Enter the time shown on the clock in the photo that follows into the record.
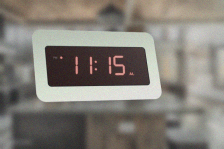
11:15
